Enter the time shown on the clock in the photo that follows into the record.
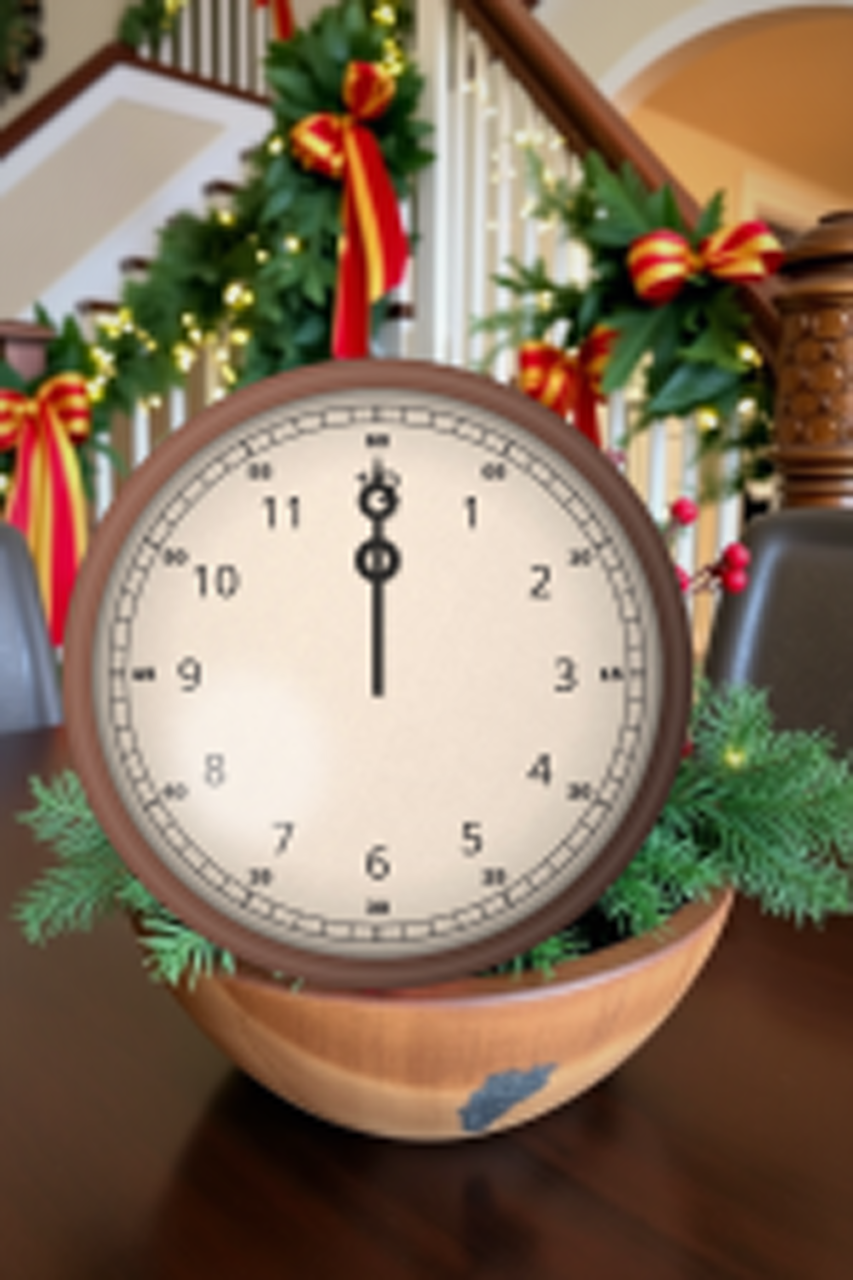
12:00
